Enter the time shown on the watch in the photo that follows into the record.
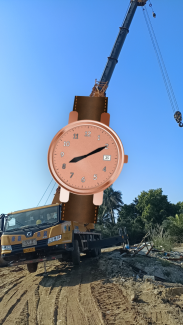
8:10
